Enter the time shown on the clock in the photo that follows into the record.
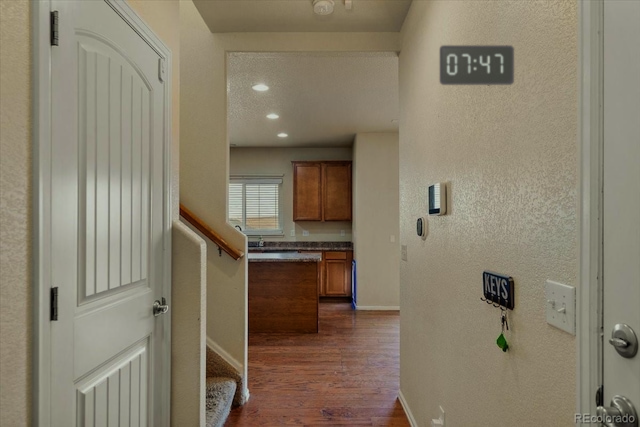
7:47
